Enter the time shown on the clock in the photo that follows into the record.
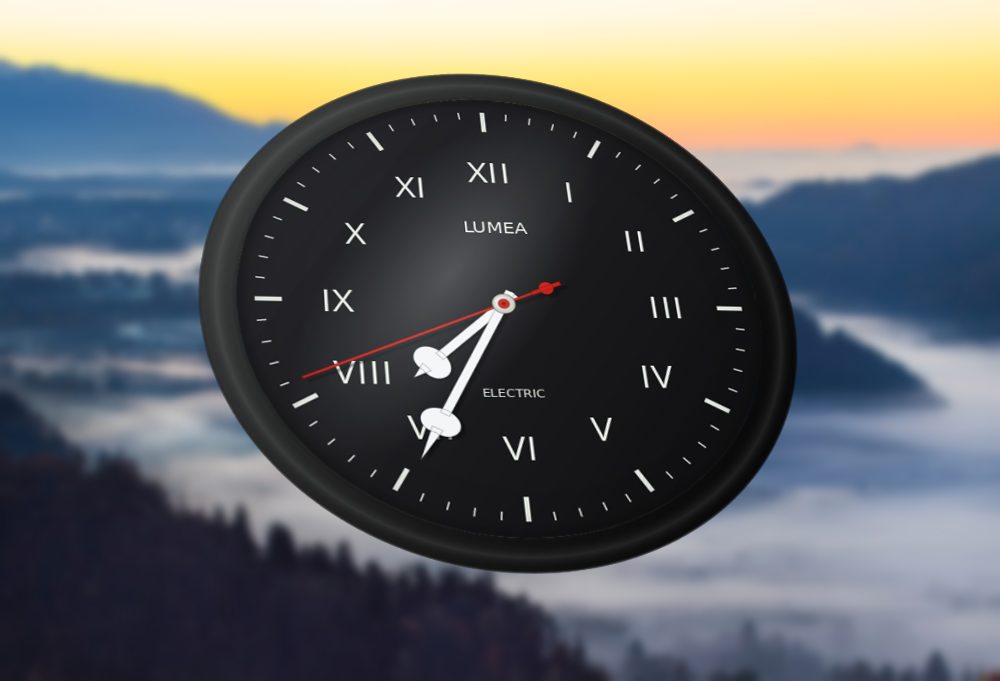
7:34:41
